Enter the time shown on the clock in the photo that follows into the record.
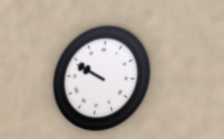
9:49
